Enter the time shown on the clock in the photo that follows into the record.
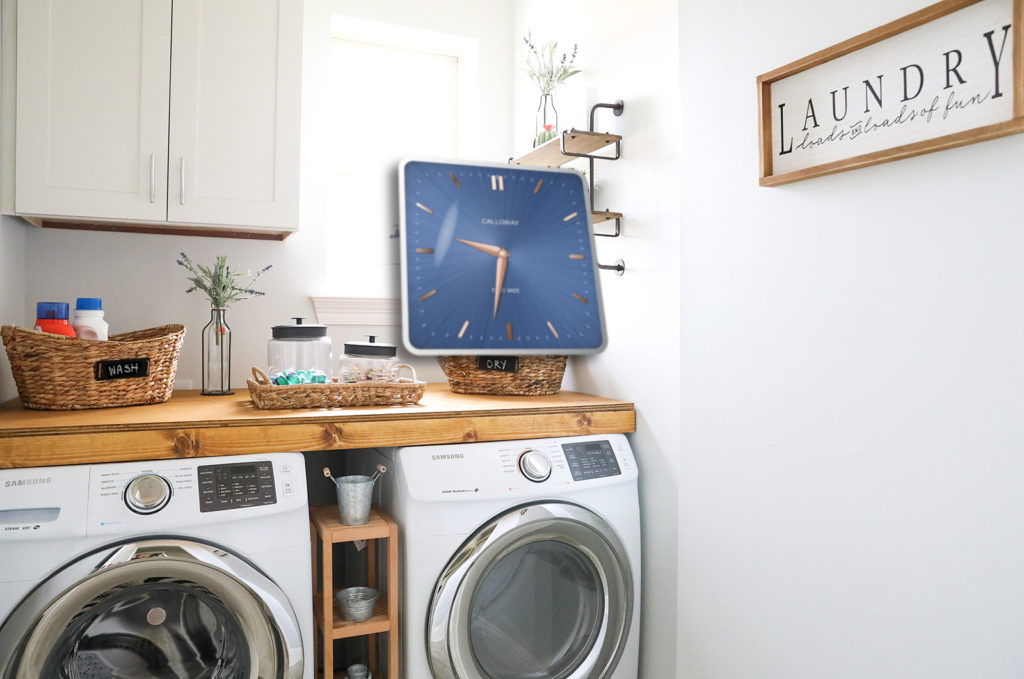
9:32
